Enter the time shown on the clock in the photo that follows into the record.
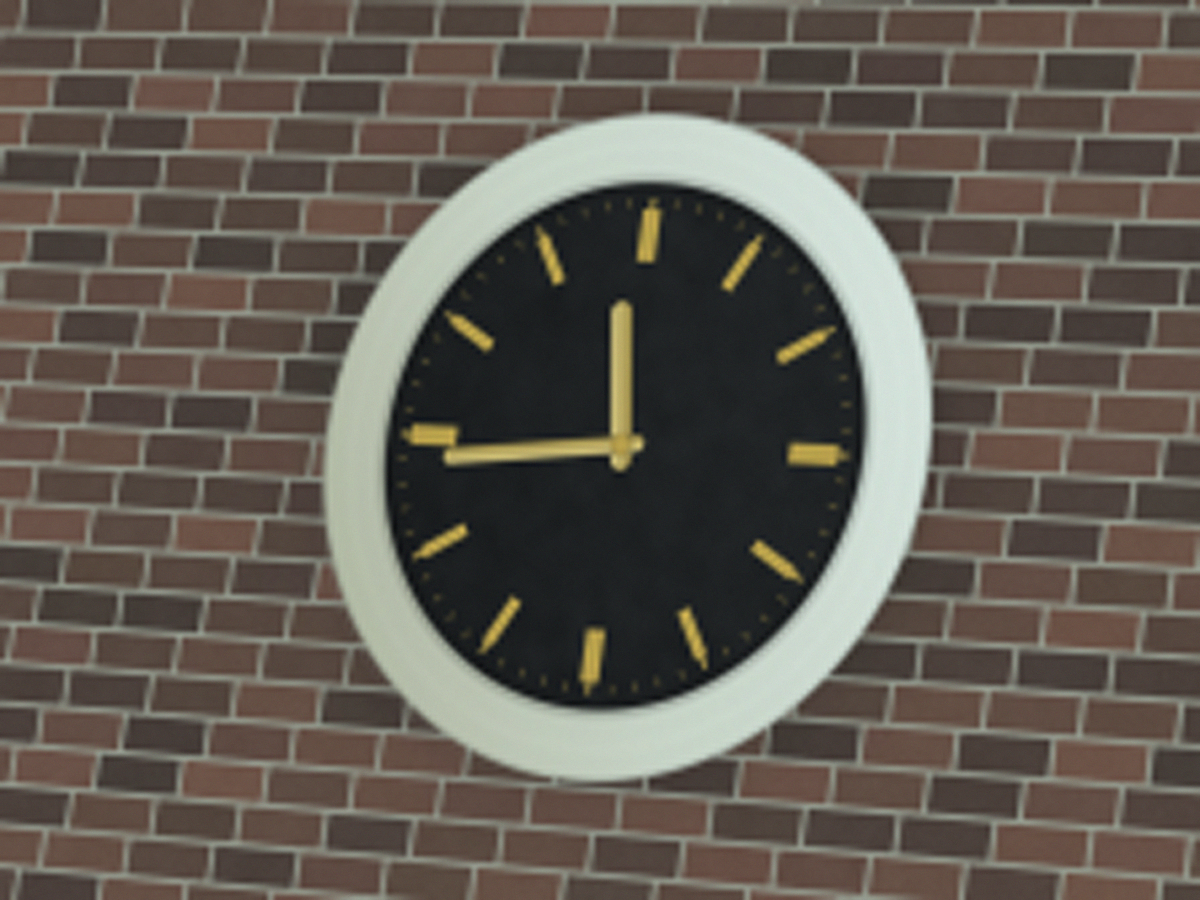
11:44
